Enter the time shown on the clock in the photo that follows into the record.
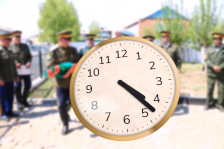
4:23
